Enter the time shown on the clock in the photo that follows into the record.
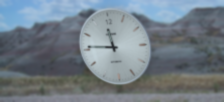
11:46
